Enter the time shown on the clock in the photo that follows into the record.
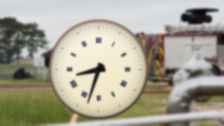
8:33
